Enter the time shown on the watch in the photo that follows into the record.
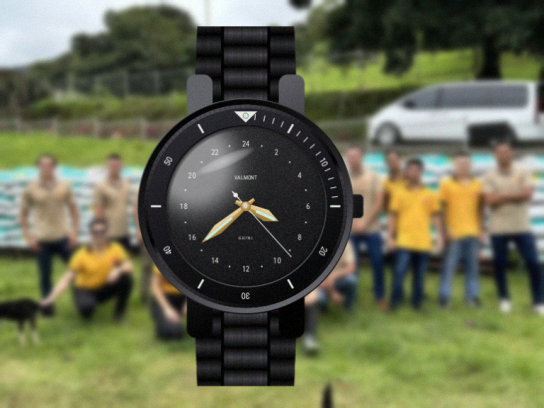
7:38:23
